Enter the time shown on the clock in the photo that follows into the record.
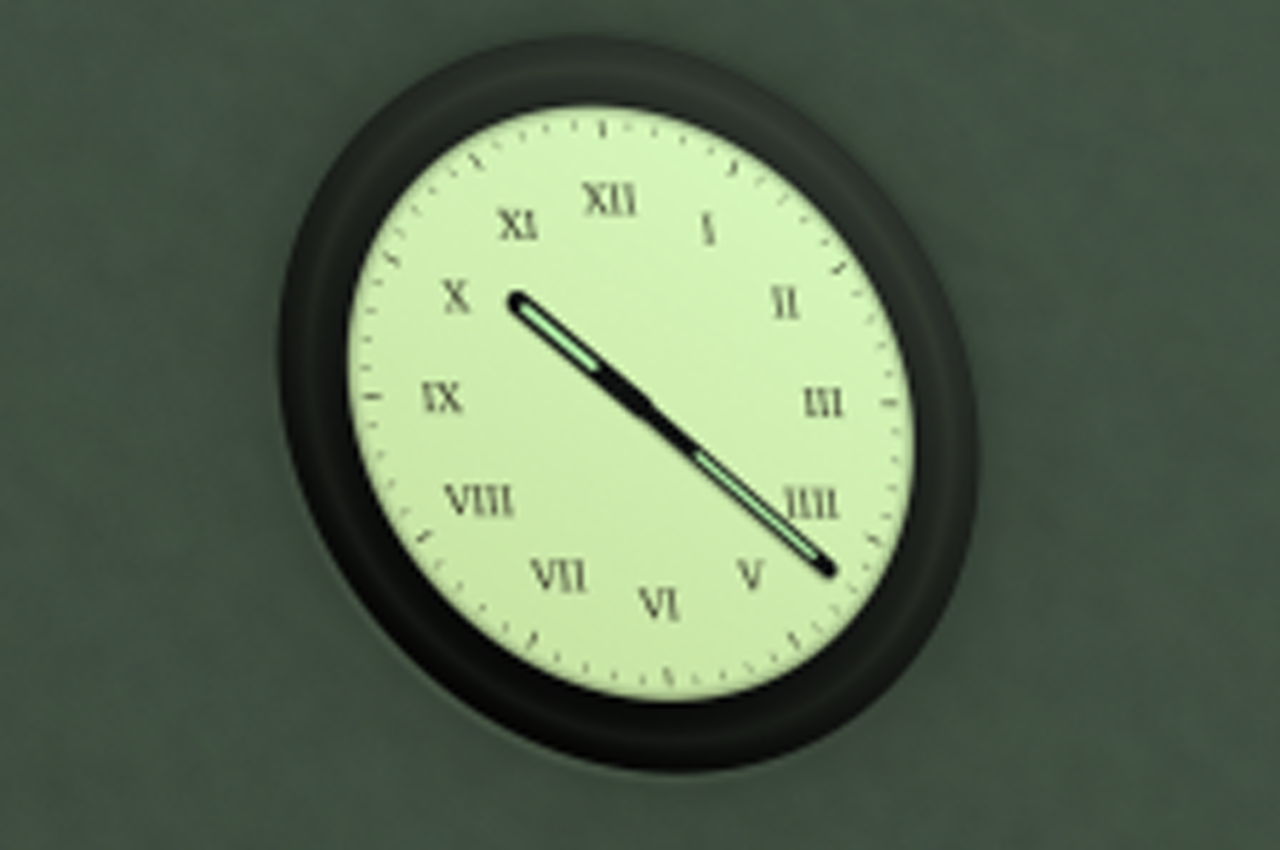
10:22
